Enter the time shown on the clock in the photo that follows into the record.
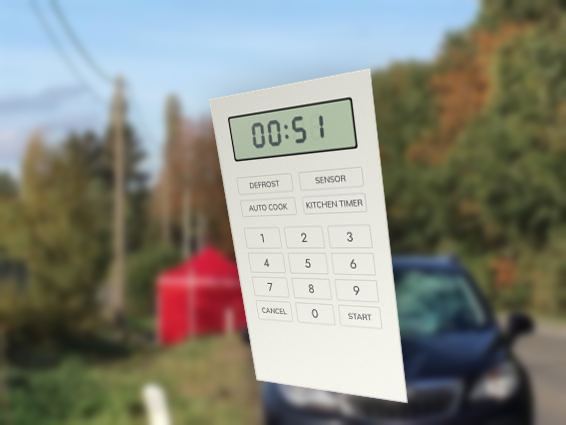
0:51
